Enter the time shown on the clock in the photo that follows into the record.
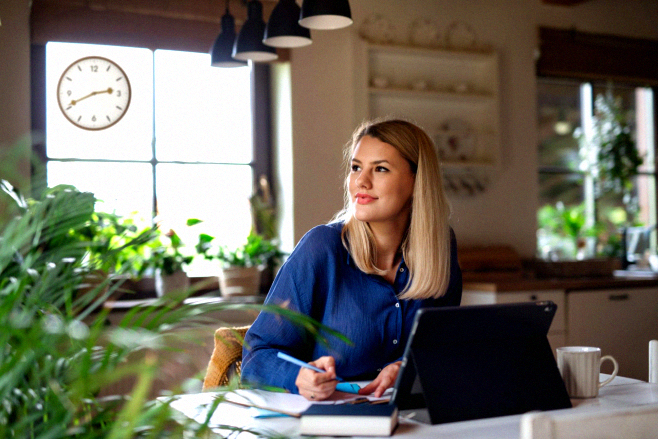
2:41
